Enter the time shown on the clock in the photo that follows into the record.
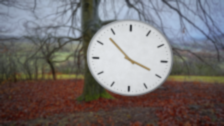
3:53
